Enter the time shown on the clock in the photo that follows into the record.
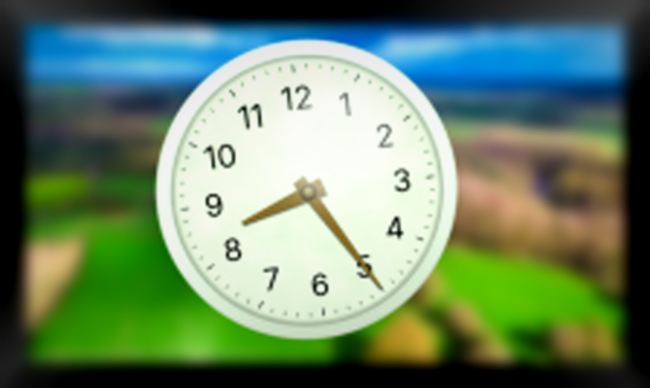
8:25
